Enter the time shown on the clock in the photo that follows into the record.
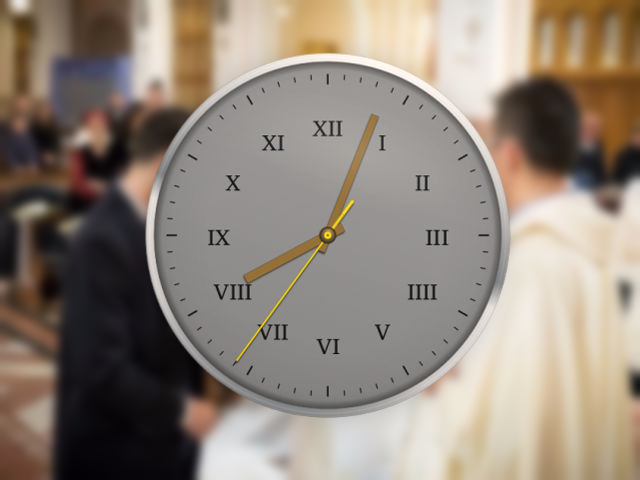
8:03:36
